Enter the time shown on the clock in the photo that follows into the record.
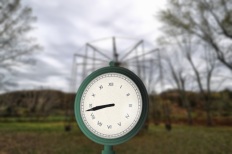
8:43
